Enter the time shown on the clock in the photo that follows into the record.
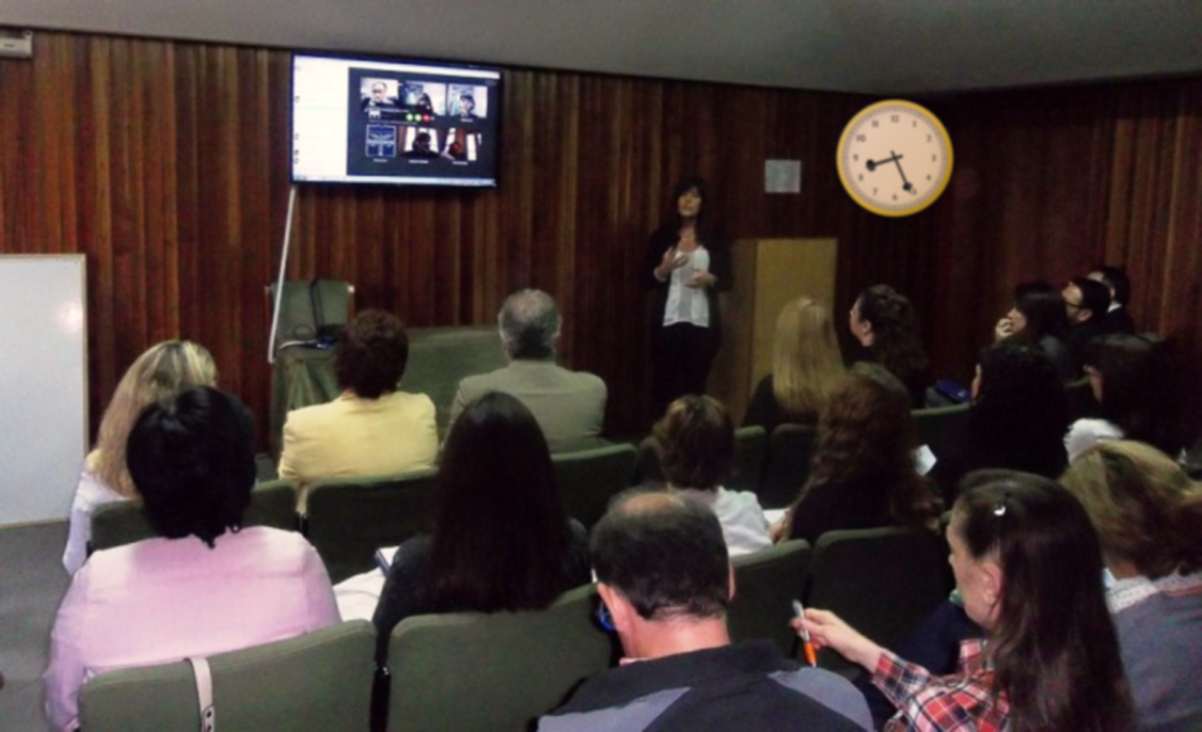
8:26
